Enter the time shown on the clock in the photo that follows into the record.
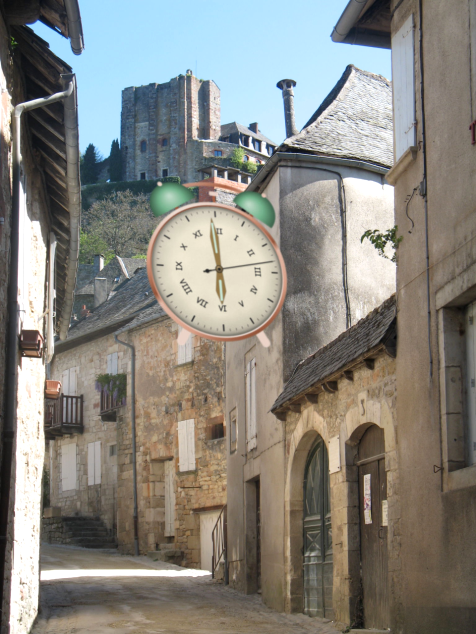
5:59:13
